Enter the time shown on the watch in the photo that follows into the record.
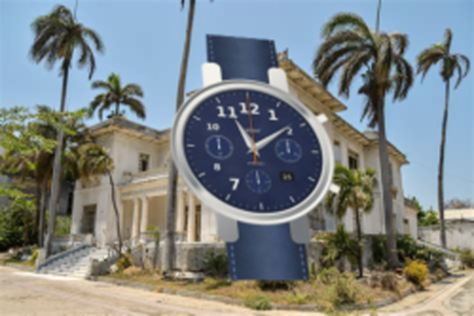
11:09
